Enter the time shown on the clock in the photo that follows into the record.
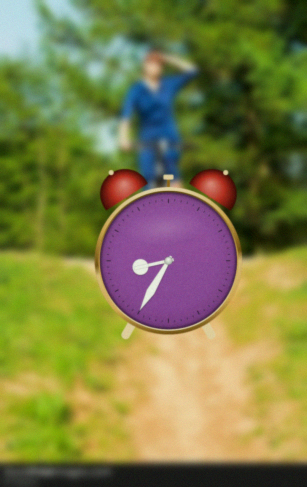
8:35
